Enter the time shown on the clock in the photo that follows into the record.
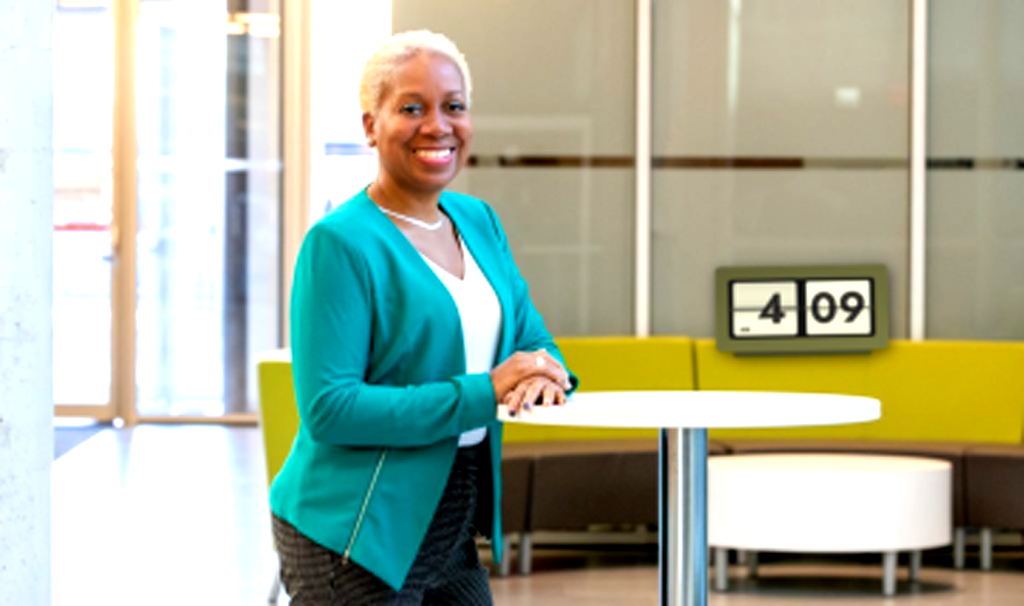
4:09
